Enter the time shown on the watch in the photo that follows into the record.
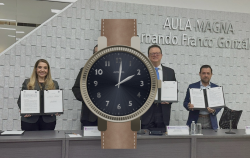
2:01
